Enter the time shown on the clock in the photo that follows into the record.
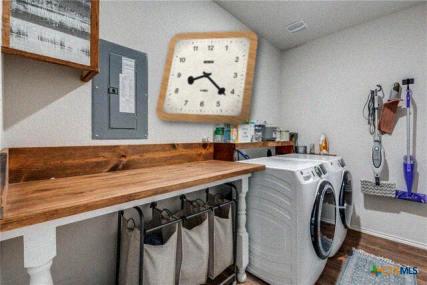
8:22
